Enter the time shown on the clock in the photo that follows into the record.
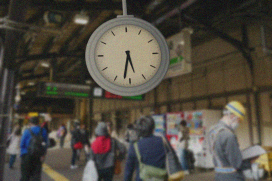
5:32
